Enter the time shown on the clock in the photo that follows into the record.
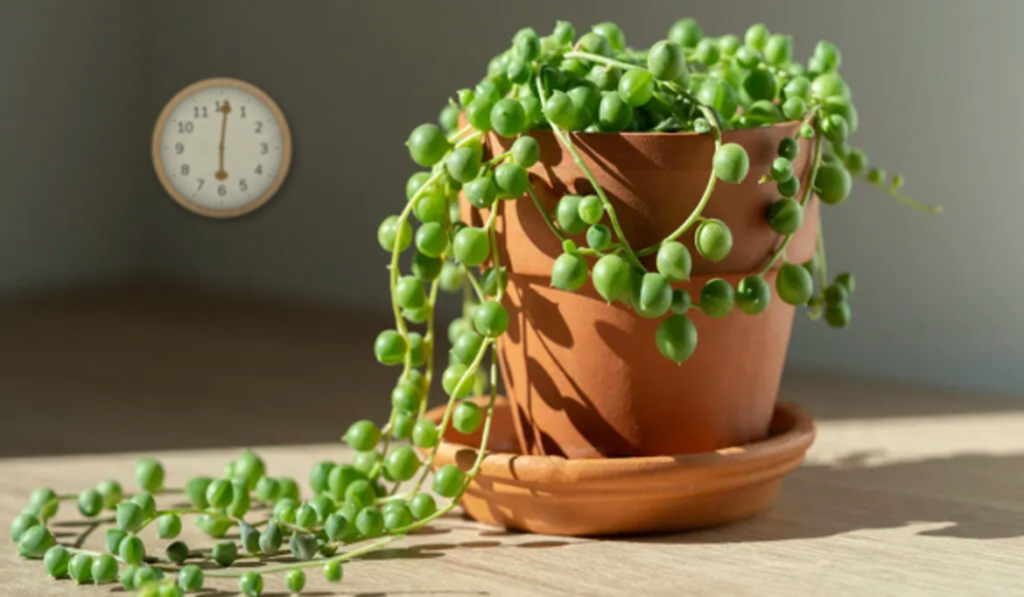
6:01
